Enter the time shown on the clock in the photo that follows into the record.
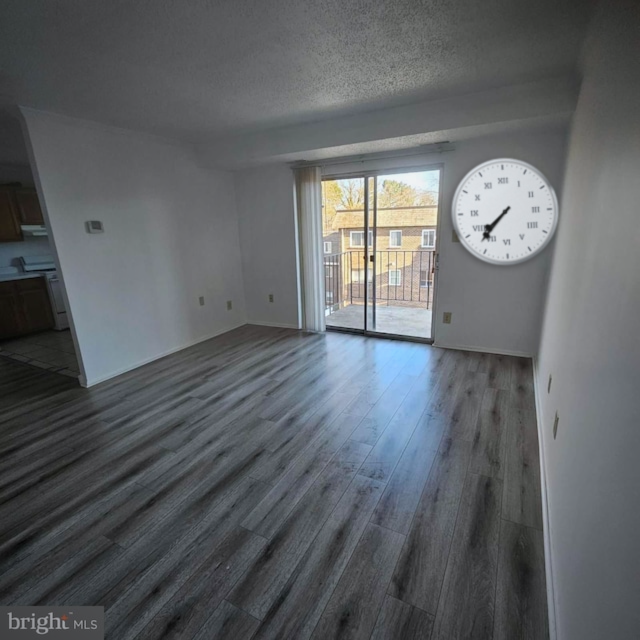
7:37
